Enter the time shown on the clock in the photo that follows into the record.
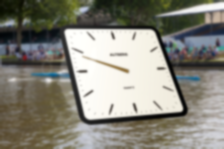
9:49
